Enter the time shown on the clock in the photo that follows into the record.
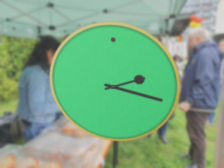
2:17
